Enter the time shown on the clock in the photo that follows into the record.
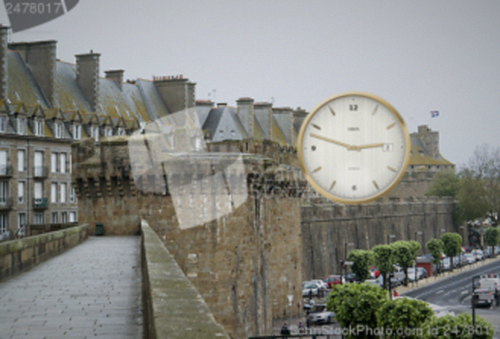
2:48
